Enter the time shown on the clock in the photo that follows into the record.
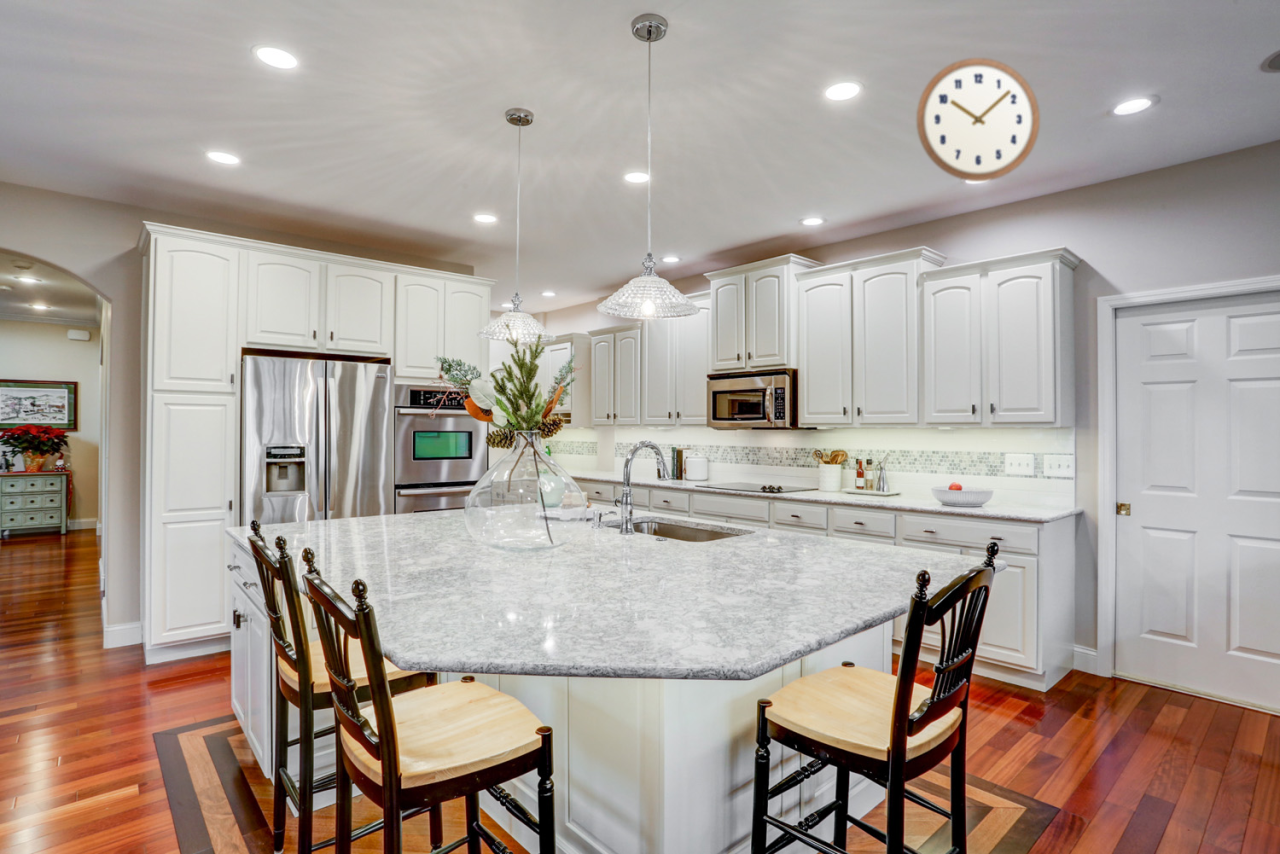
10:08
